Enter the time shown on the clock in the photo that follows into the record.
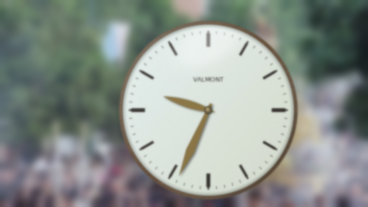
9:34
